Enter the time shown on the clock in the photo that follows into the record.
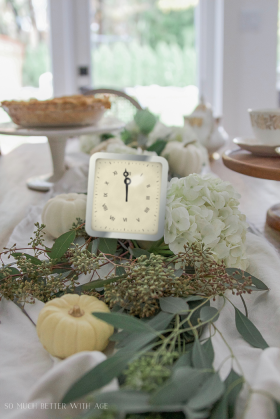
11:59
